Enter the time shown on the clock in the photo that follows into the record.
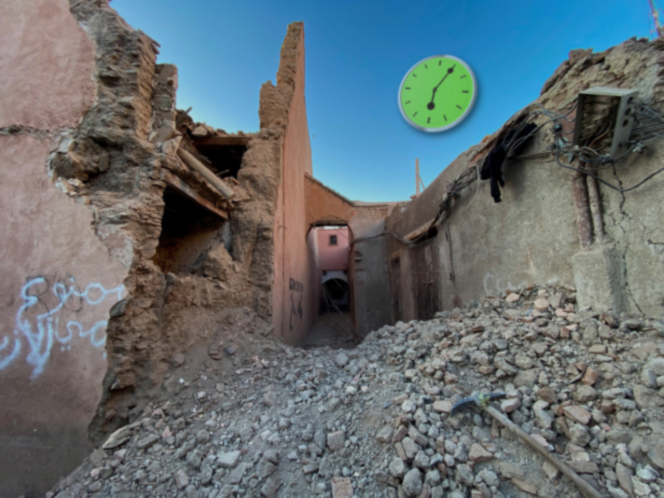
6:05
